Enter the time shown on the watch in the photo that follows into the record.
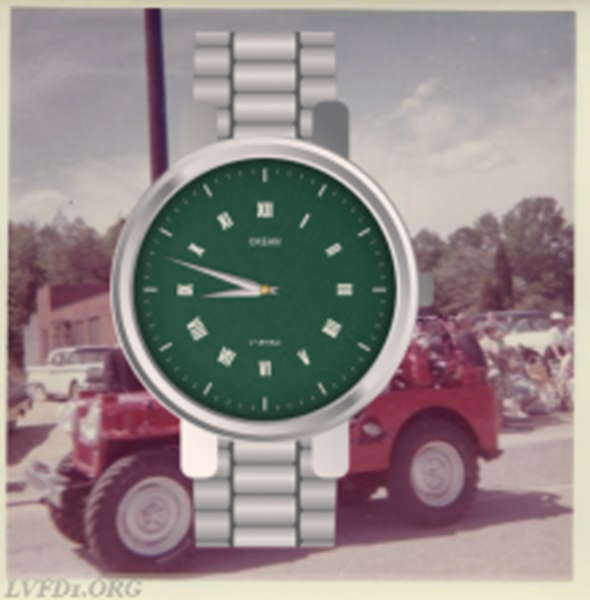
8:48
